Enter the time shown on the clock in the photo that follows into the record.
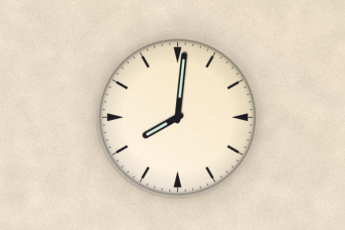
8:01
